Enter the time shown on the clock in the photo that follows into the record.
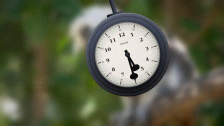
5:30
